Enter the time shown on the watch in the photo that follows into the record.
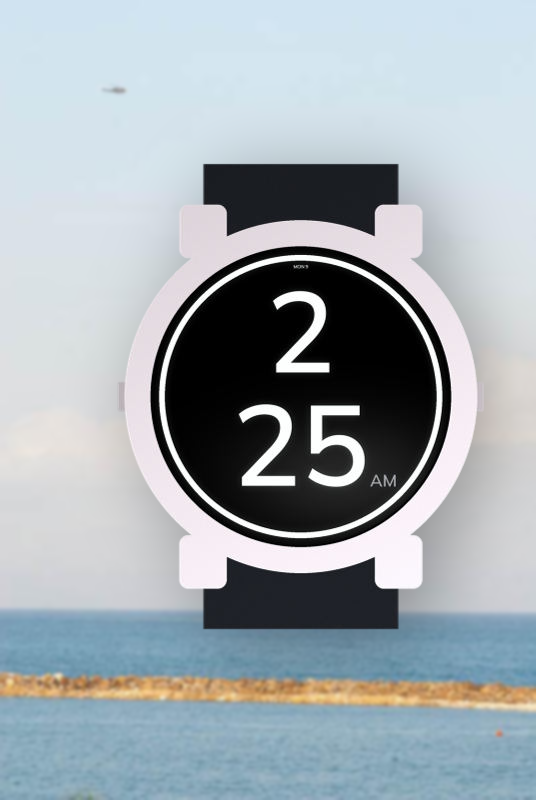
2:25
